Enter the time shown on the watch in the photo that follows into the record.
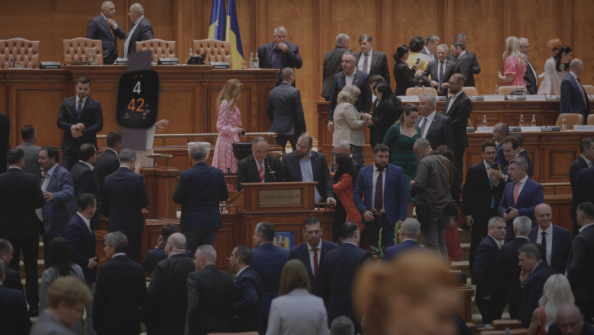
4:42
